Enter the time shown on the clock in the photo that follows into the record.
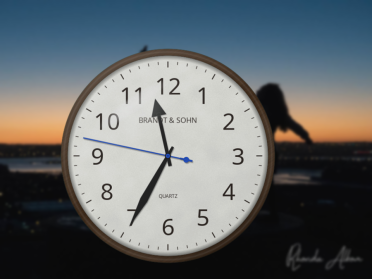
11:34:47
